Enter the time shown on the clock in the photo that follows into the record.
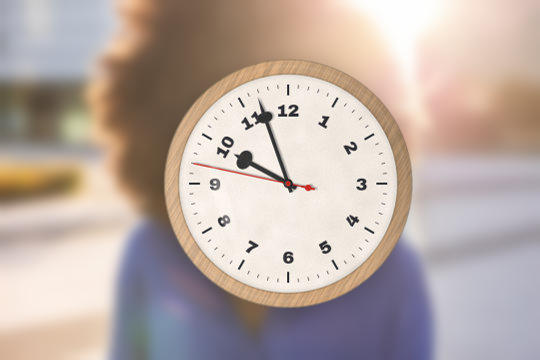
9:56:47
